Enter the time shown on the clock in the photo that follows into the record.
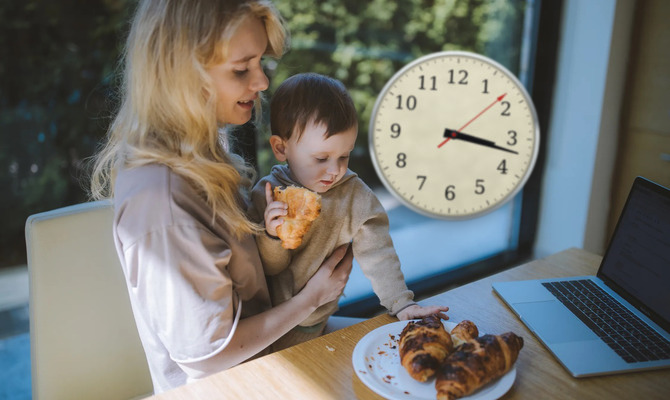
3:17:08
